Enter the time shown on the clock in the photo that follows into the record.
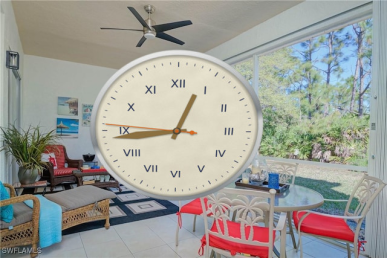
12:43:46
